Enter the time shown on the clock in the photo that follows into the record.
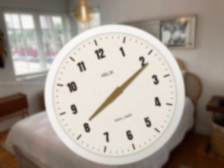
8:11
